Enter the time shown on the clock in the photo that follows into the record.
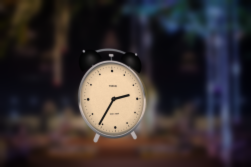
2:36
